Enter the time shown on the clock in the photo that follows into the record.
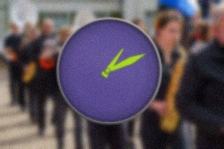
1:11
